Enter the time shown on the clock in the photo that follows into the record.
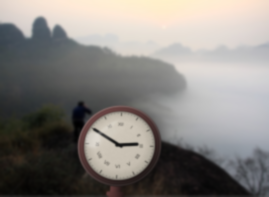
2:50
